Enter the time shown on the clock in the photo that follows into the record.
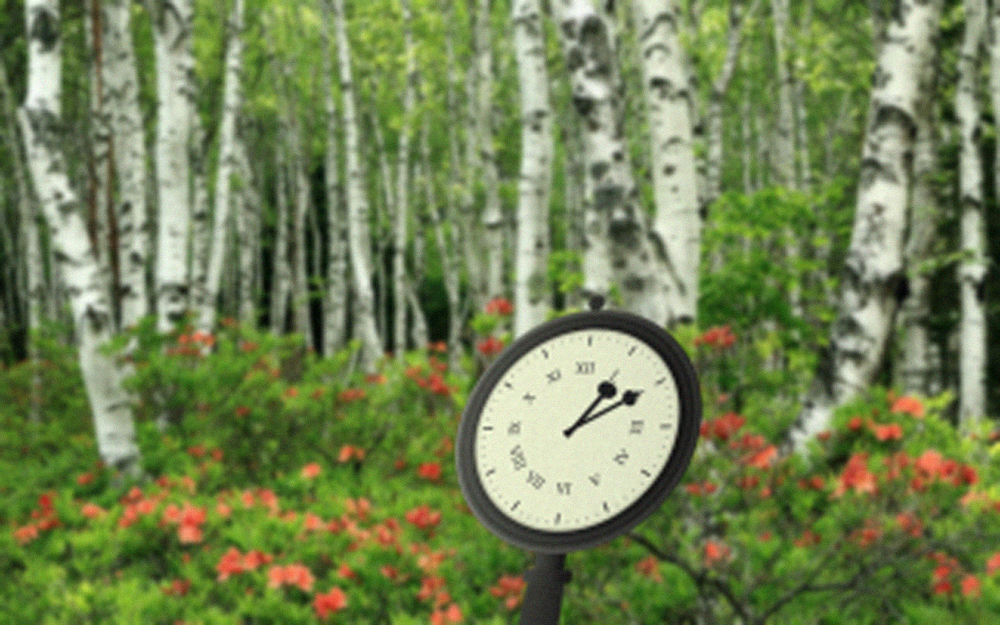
1:10
